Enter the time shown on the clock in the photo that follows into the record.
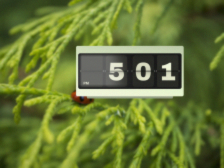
5:01
